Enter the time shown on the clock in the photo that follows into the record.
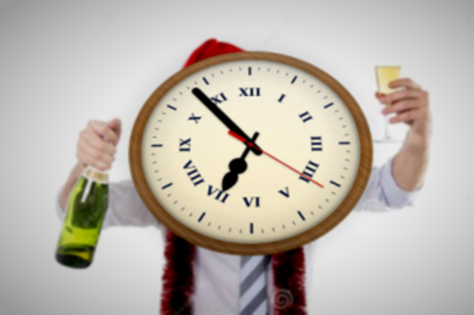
6:53:21
